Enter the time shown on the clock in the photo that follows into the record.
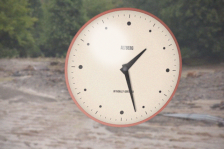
1:27
